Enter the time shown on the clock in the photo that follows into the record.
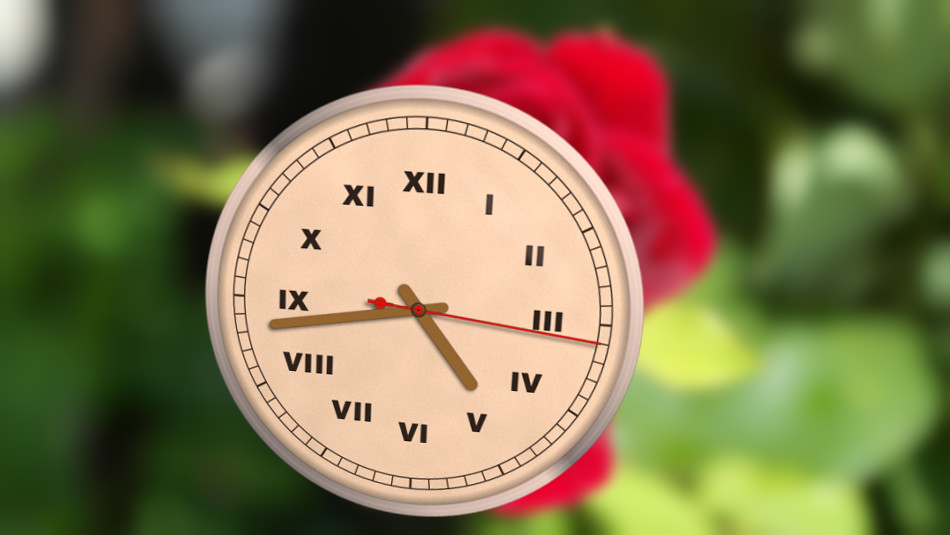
4:43:16
